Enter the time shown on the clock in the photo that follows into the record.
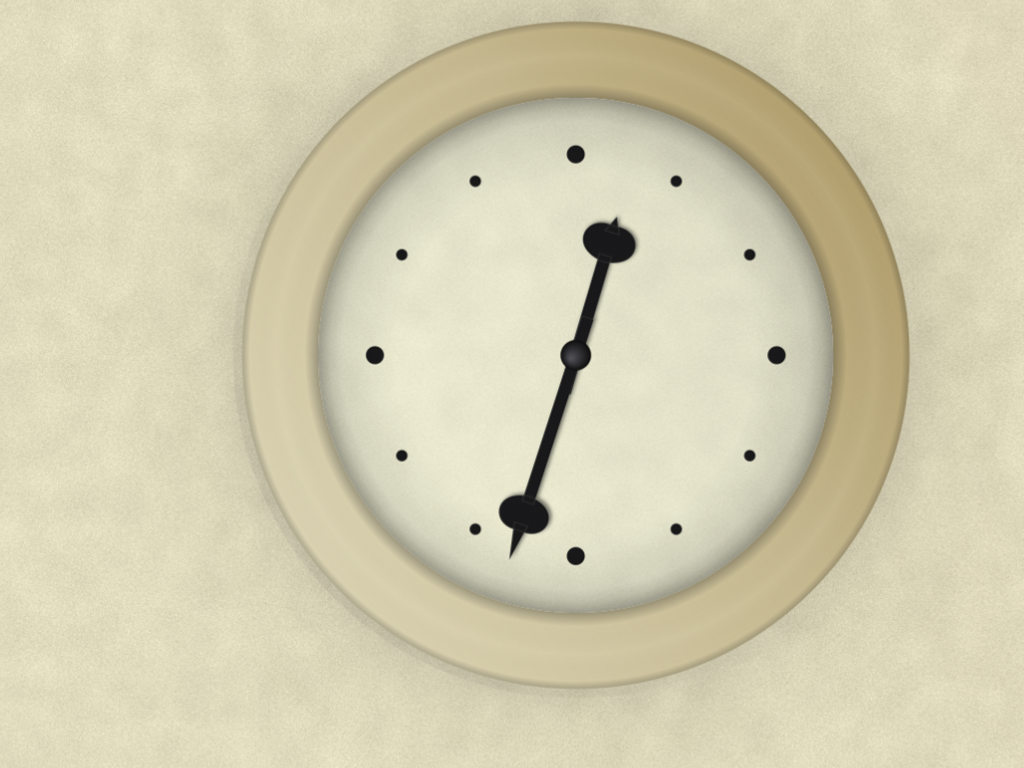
12:33
